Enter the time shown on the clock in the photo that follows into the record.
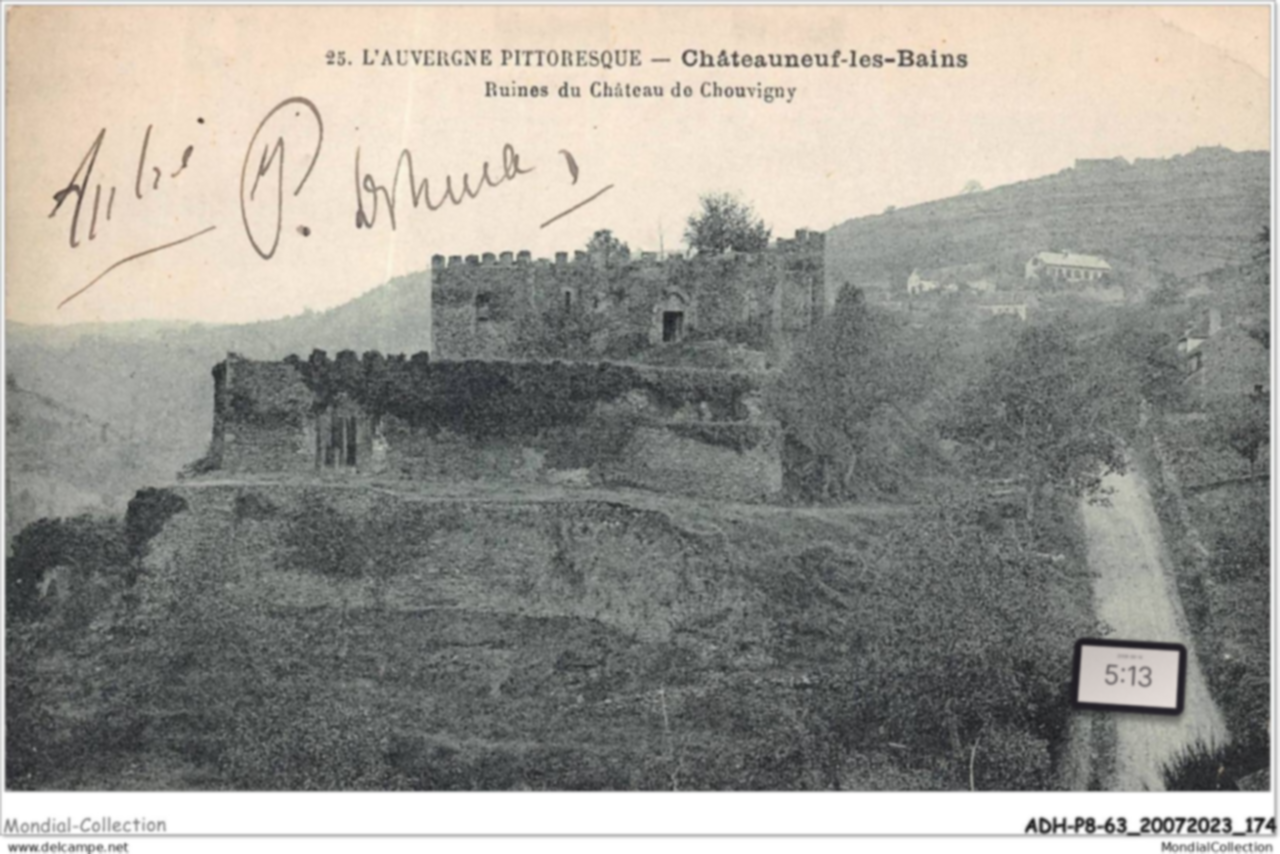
5:13
